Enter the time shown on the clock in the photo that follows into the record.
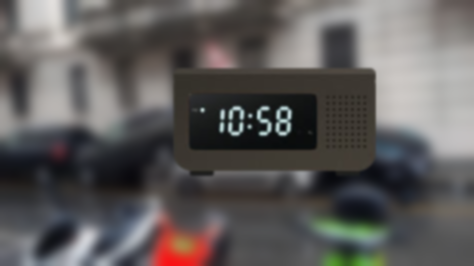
10:58
